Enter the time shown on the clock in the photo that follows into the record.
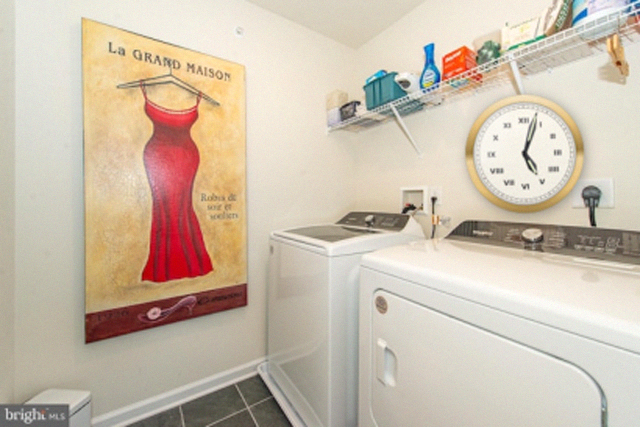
5:03
